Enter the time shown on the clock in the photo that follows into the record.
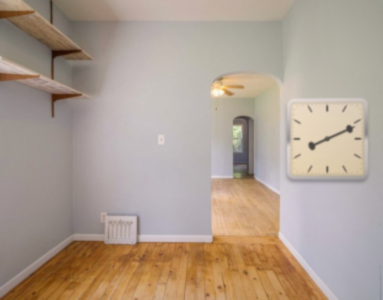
8:11
